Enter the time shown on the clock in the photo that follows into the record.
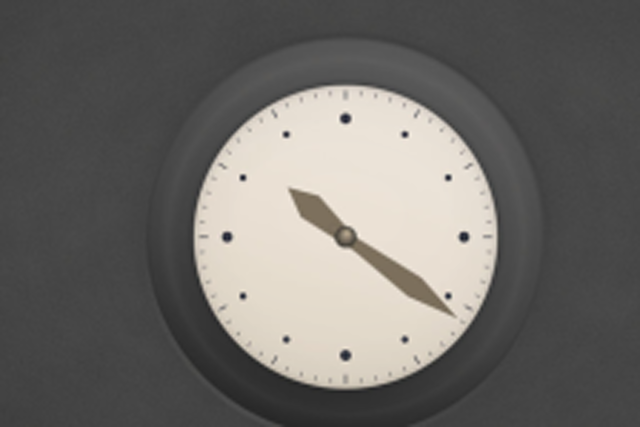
10:21
